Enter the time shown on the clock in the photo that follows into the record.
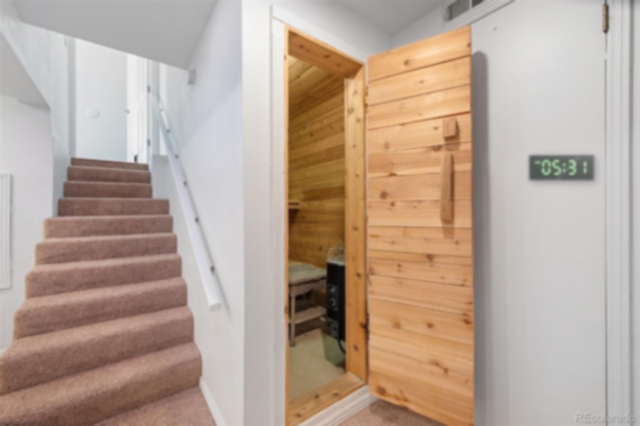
5:31
